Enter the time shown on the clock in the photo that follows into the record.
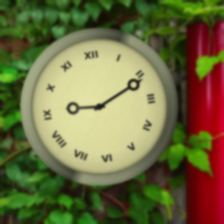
9:11
